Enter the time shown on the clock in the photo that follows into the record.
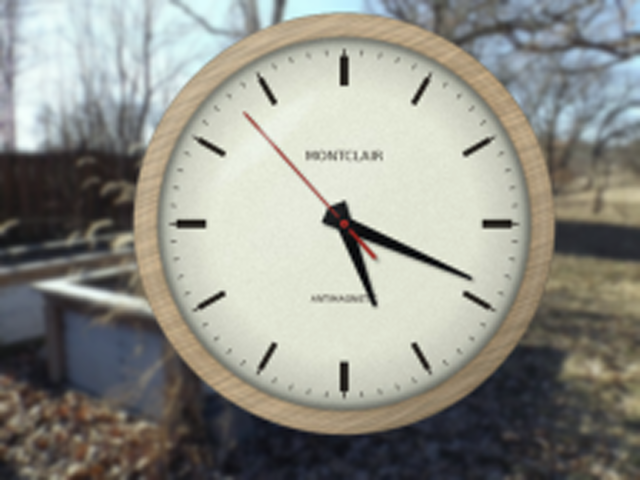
5:18:53
